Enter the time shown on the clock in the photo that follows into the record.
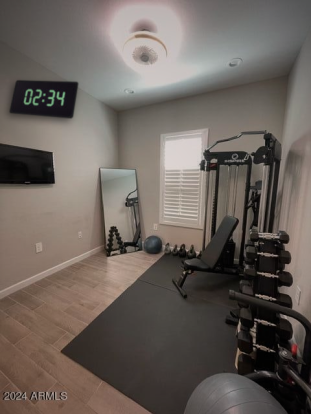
2:34
